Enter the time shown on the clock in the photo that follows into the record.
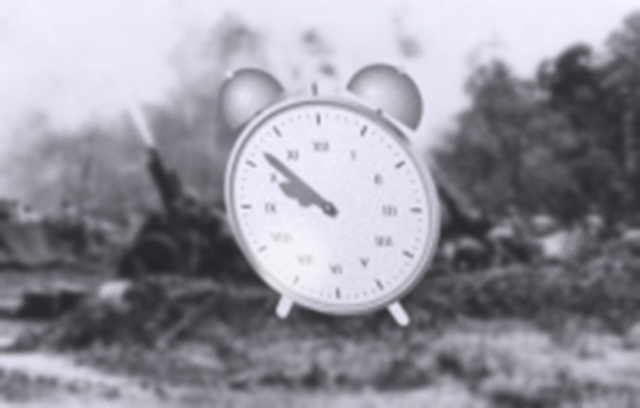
9:52
